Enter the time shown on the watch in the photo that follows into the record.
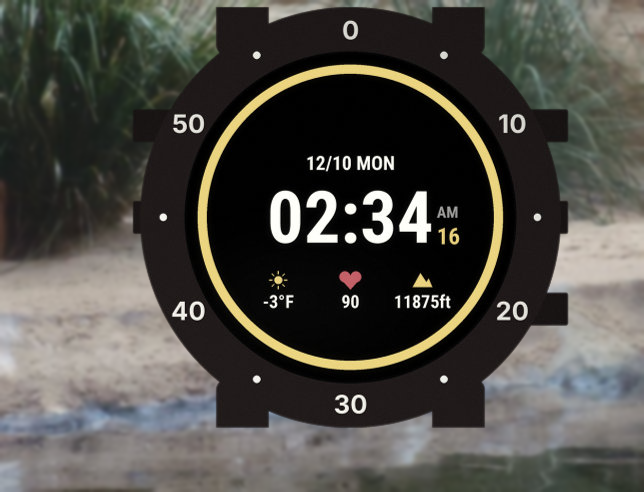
2:34:16
